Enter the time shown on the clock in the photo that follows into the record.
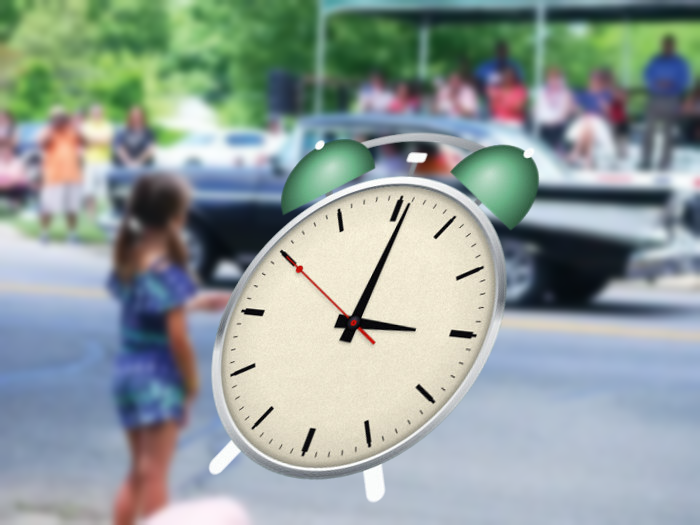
3:00:50
